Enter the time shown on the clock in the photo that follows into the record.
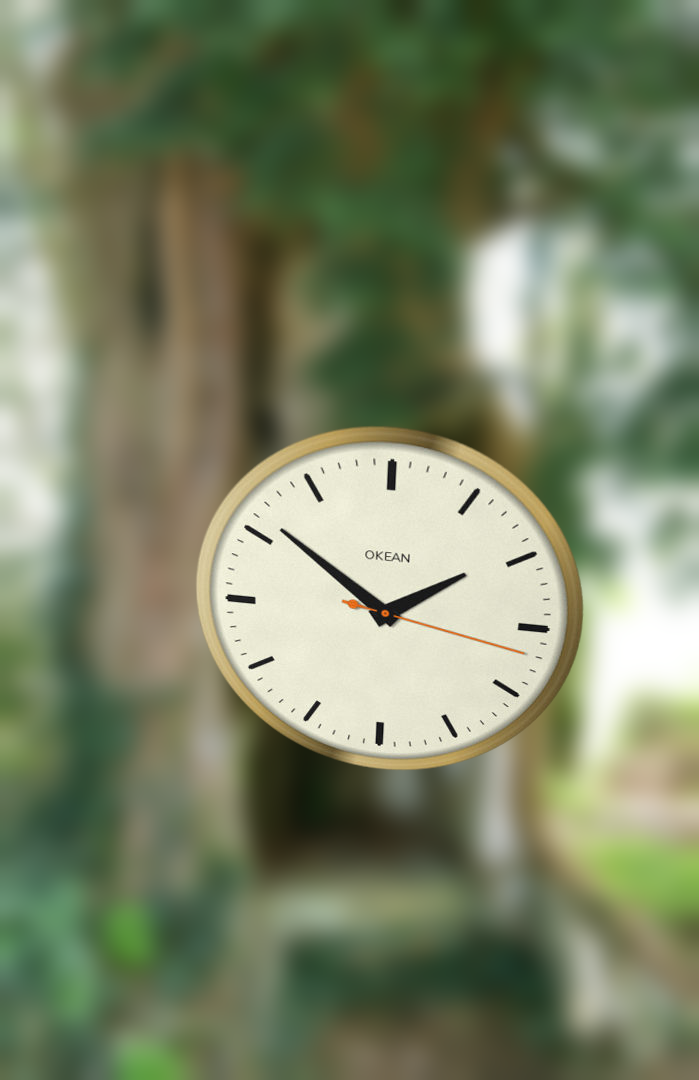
1:51:17
